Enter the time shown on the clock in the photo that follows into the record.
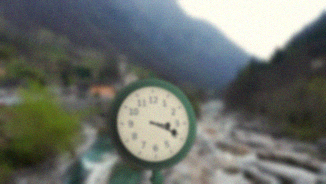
3:19
